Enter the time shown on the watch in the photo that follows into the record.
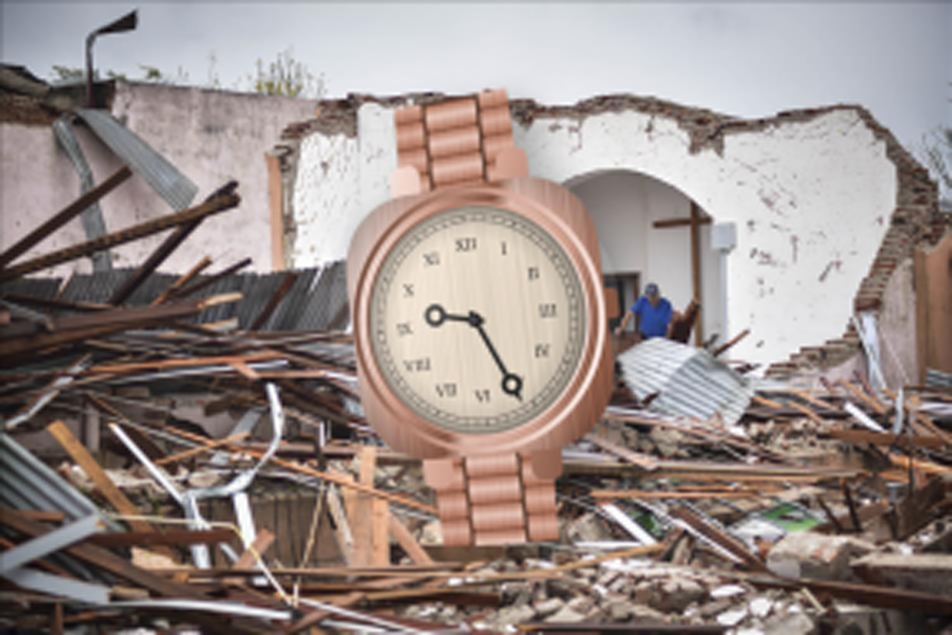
9:26
